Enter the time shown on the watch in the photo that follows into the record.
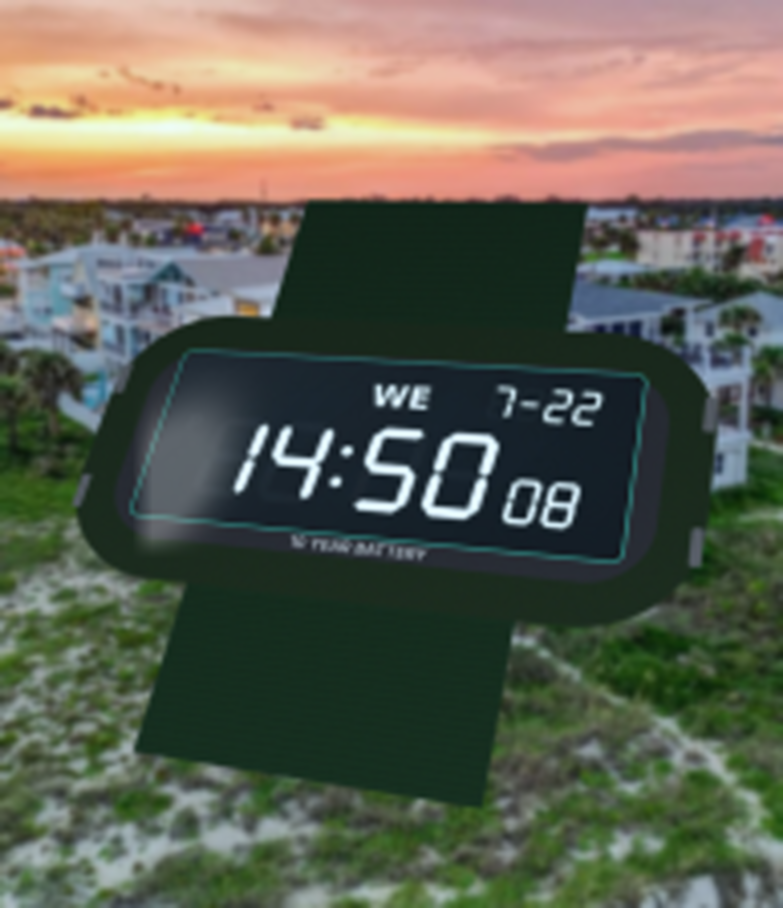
14:50:08
